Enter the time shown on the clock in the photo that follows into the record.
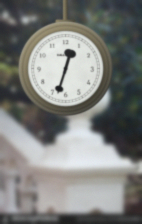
12:33
